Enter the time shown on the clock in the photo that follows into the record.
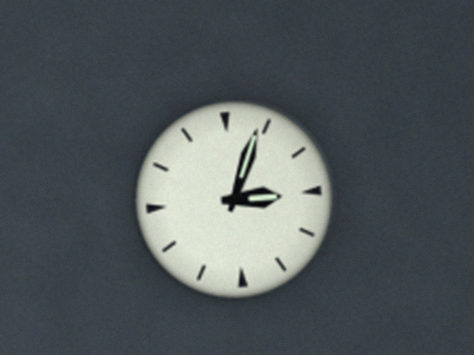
3:04
